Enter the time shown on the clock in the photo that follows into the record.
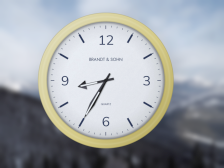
8:35
